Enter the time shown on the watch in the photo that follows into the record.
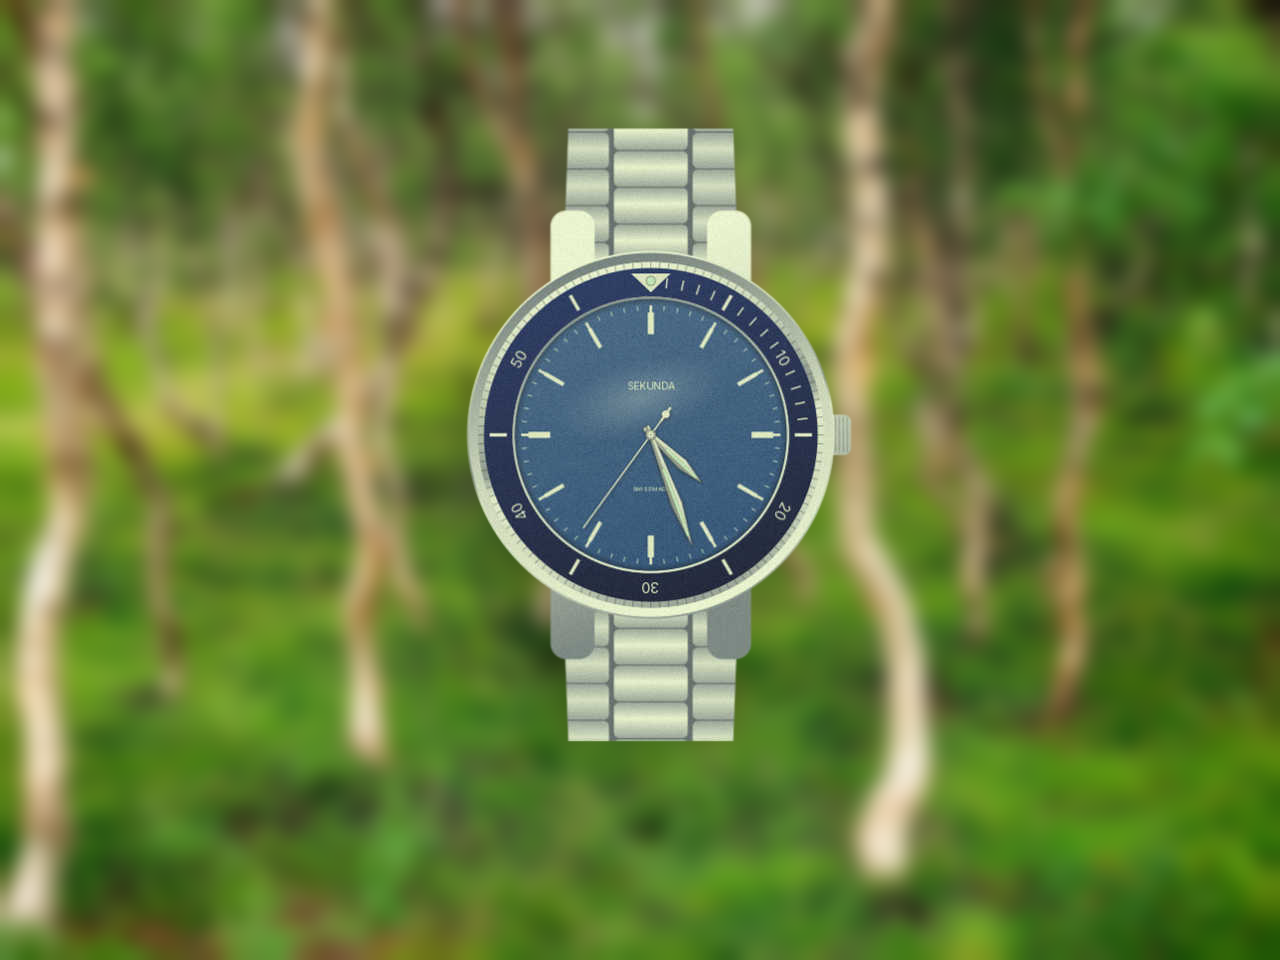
4:26:36
